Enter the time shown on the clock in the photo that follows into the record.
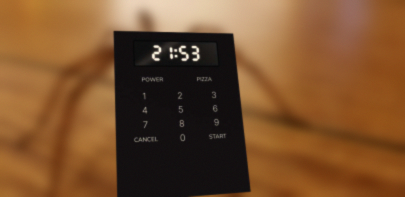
21:53
